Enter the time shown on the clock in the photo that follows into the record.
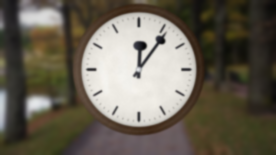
12:06
